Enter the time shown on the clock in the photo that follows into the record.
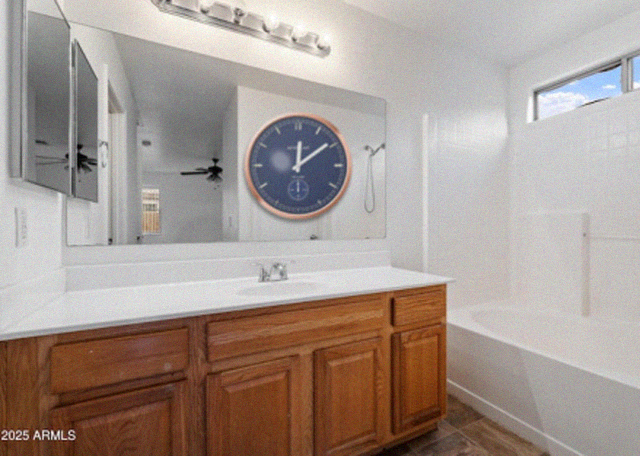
12:09
